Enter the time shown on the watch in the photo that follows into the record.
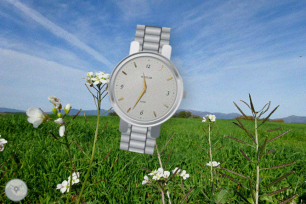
11:34
